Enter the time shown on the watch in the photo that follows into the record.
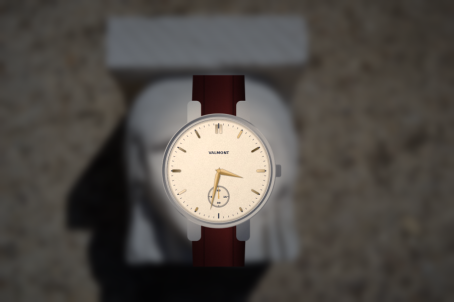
3:32
